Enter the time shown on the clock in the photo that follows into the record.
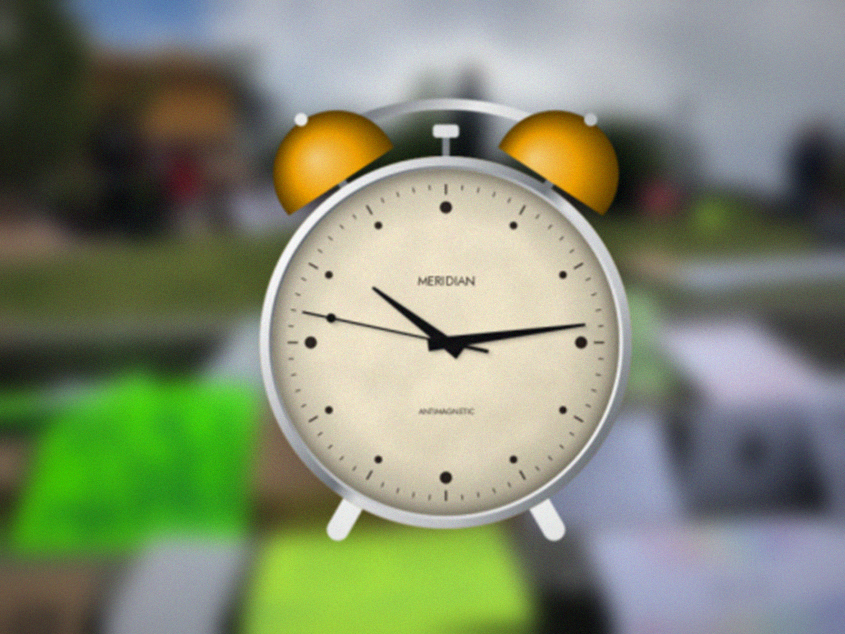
10:13:47
